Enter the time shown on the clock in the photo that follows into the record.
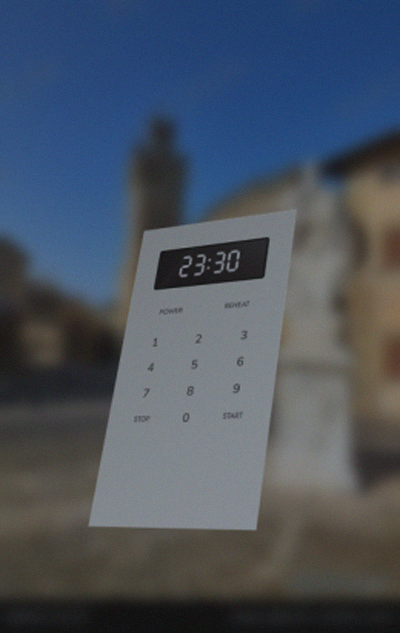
23:30
